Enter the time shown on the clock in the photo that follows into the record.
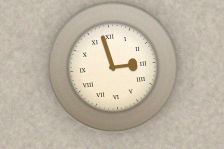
2:58
